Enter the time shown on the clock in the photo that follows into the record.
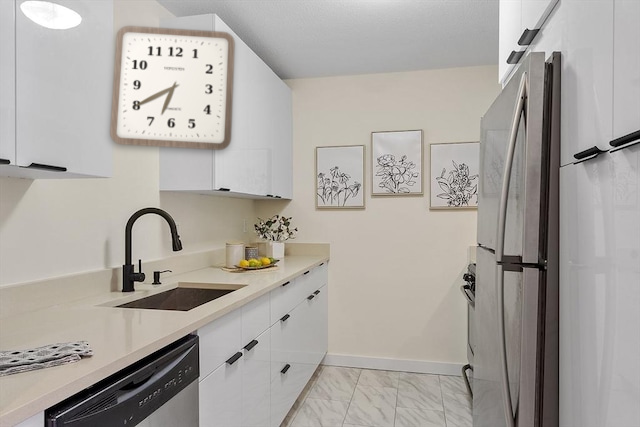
6:40
